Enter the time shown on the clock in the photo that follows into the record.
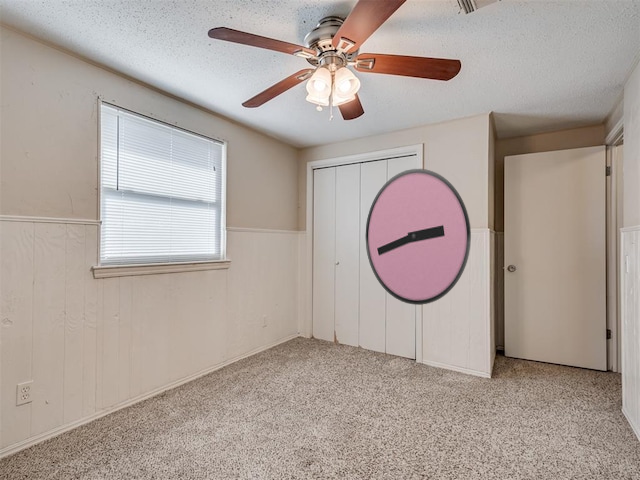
2:42
